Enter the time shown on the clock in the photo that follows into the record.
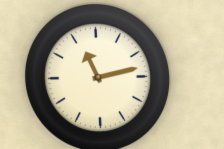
11:13
